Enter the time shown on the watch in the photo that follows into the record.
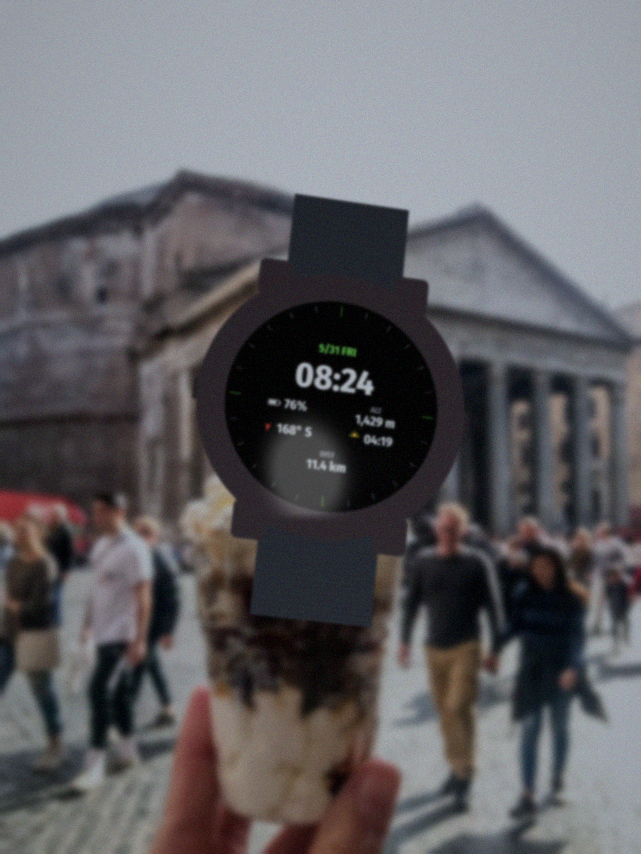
8:24
